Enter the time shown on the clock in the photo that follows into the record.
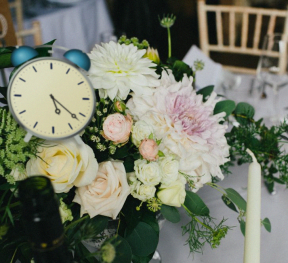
5:22
